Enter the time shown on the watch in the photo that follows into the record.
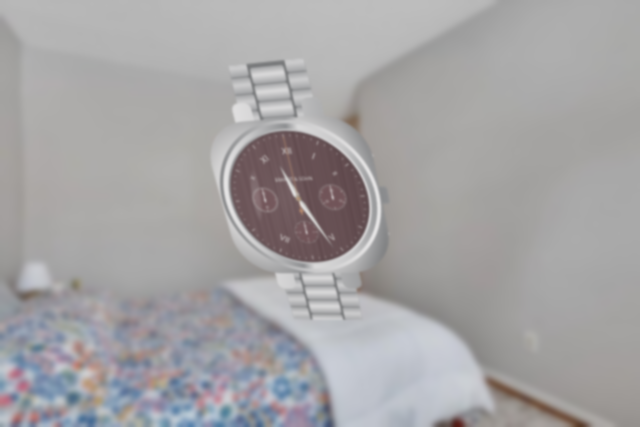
11:26
